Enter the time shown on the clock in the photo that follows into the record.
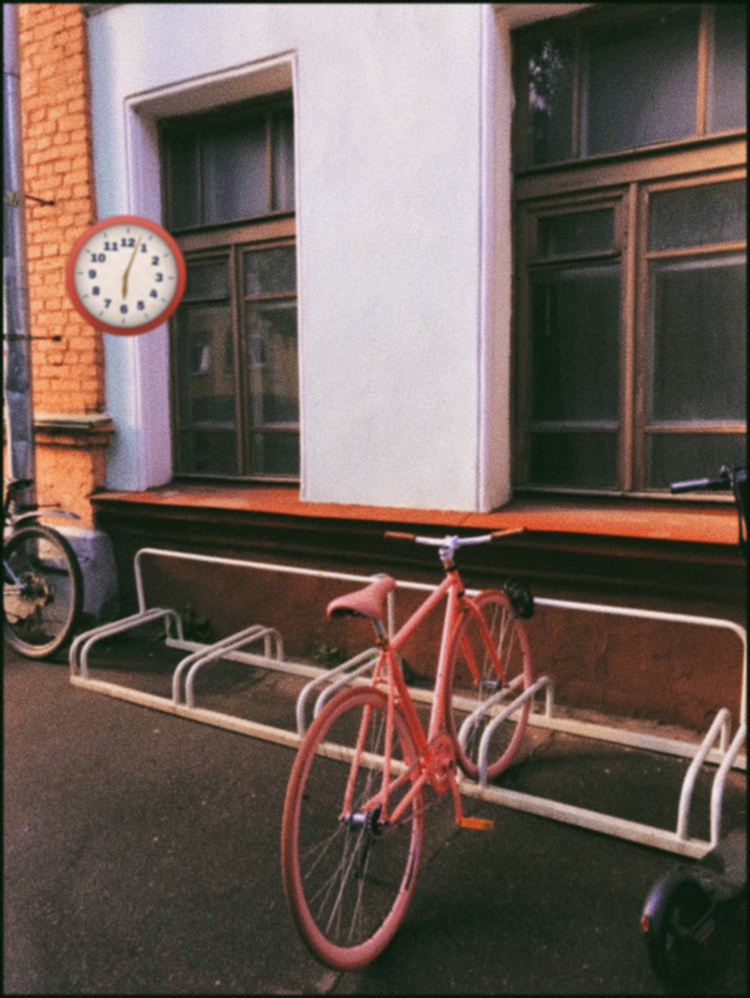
6:03
